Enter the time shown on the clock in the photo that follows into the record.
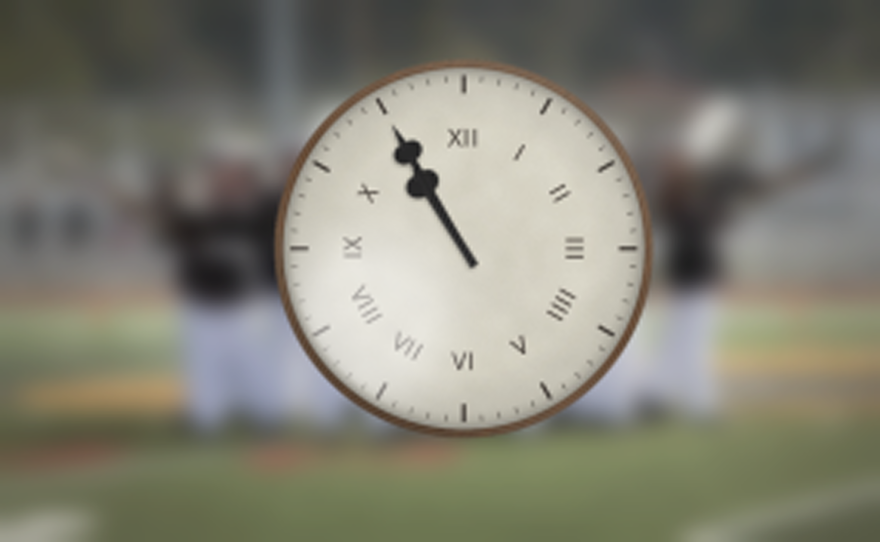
10:55
